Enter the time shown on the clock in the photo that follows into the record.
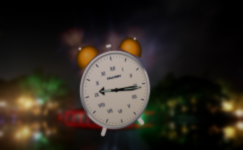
9:16
